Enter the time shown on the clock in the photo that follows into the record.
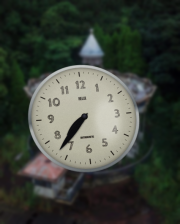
7:37
